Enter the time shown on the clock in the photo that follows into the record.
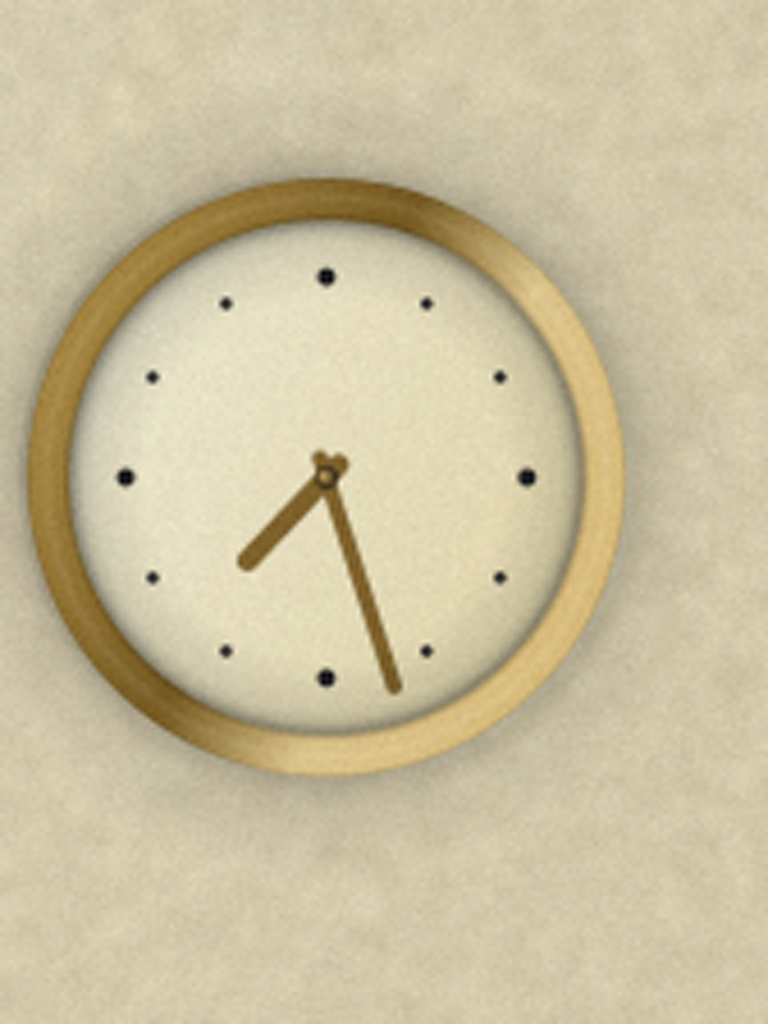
7:27
